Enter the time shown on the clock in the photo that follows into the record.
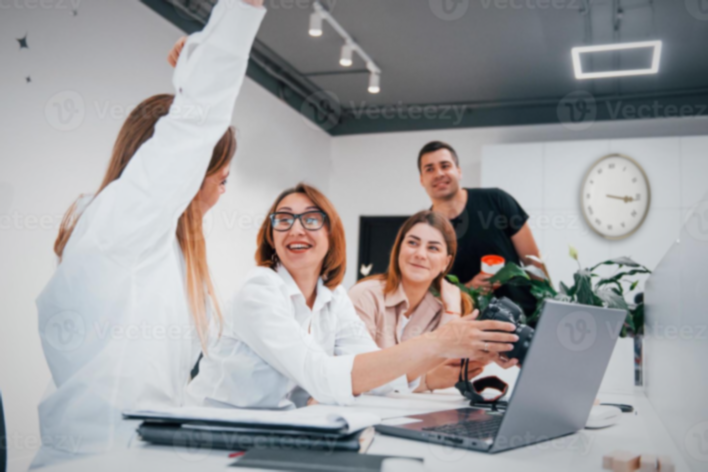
3:16
